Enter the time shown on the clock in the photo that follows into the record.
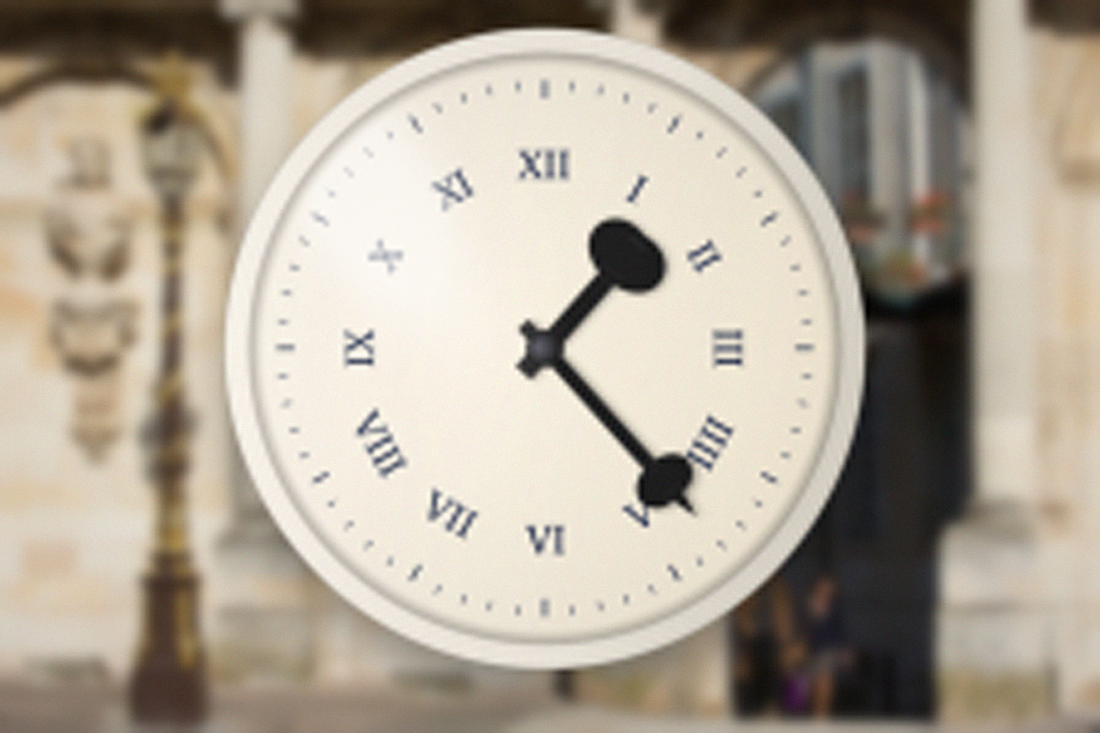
1:23
